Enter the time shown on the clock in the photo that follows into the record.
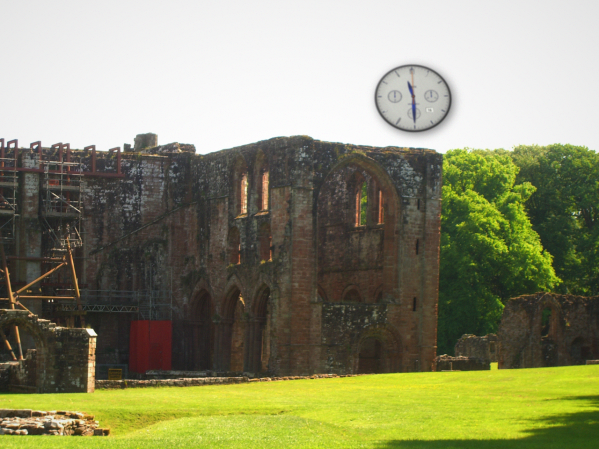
11:30
